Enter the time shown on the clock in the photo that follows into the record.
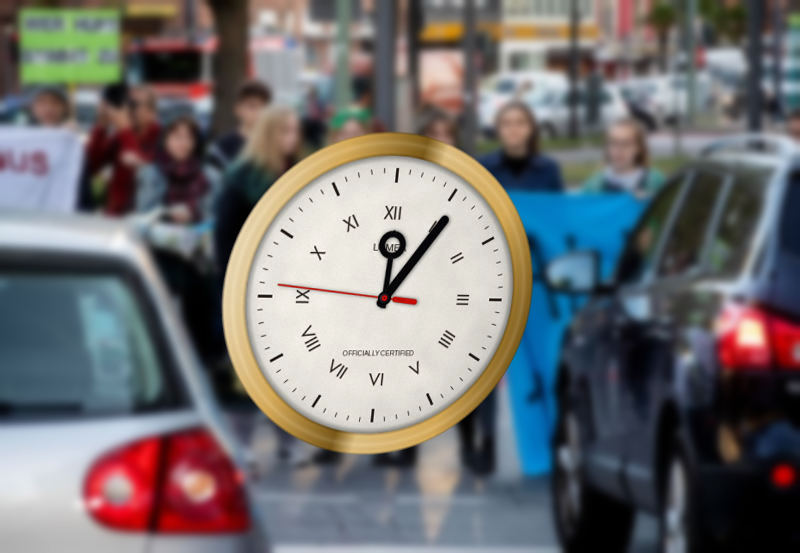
12:05:46
